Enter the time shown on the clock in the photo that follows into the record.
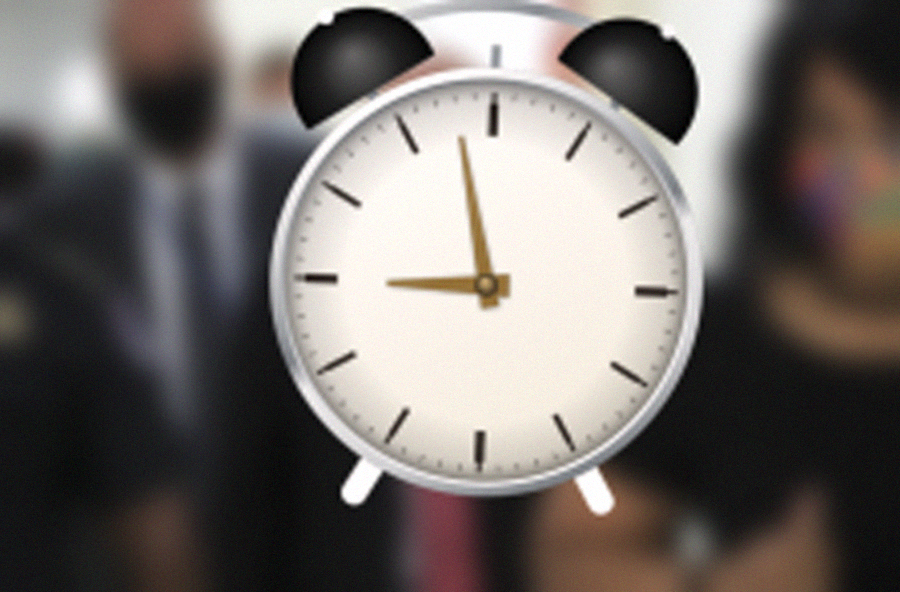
8:58
